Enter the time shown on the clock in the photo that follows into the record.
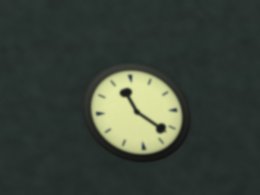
11:22
